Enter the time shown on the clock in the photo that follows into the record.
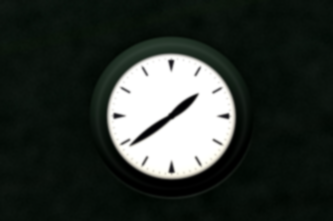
1:39
